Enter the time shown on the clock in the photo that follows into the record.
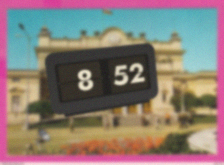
8:52
